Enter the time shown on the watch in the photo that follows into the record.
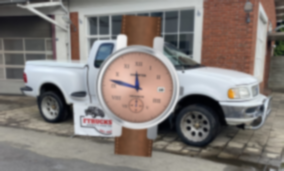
11:47
